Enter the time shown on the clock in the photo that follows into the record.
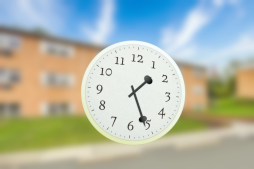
1:26
